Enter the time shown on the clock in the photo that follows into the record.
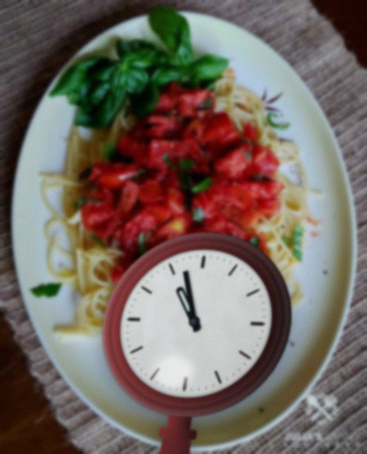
10:57
